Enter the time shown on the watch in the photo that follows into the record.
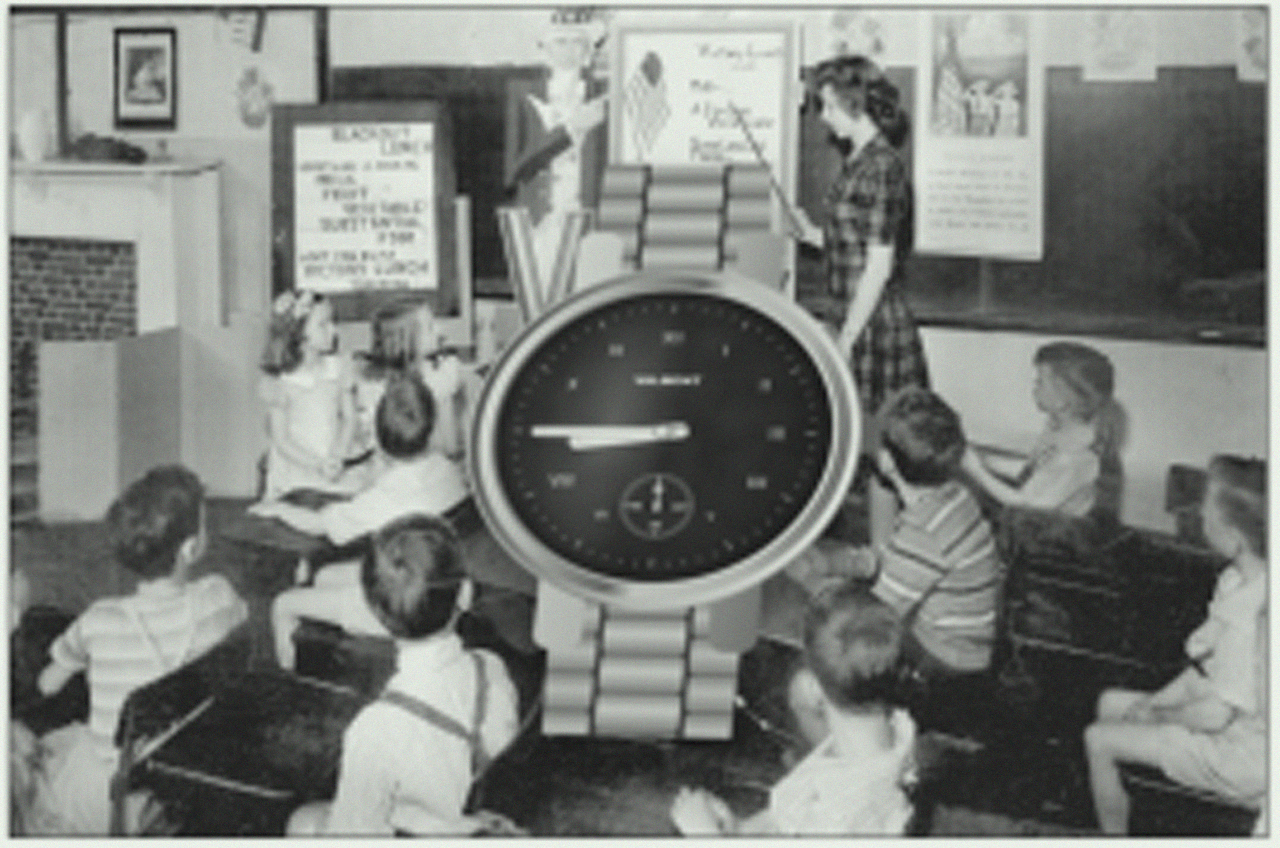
8:45
